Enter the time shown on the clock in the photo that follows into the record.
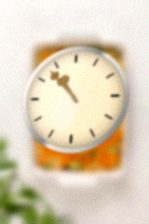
10:53
